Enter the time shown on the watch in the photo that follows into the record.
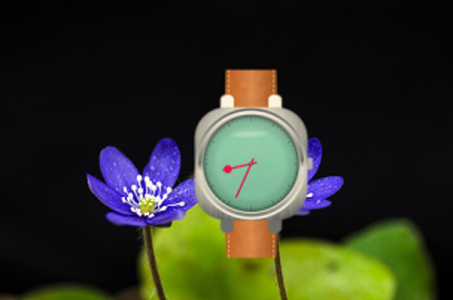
8:34
